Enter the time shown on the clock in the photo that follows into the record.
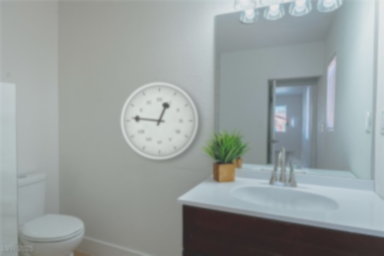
12:46
